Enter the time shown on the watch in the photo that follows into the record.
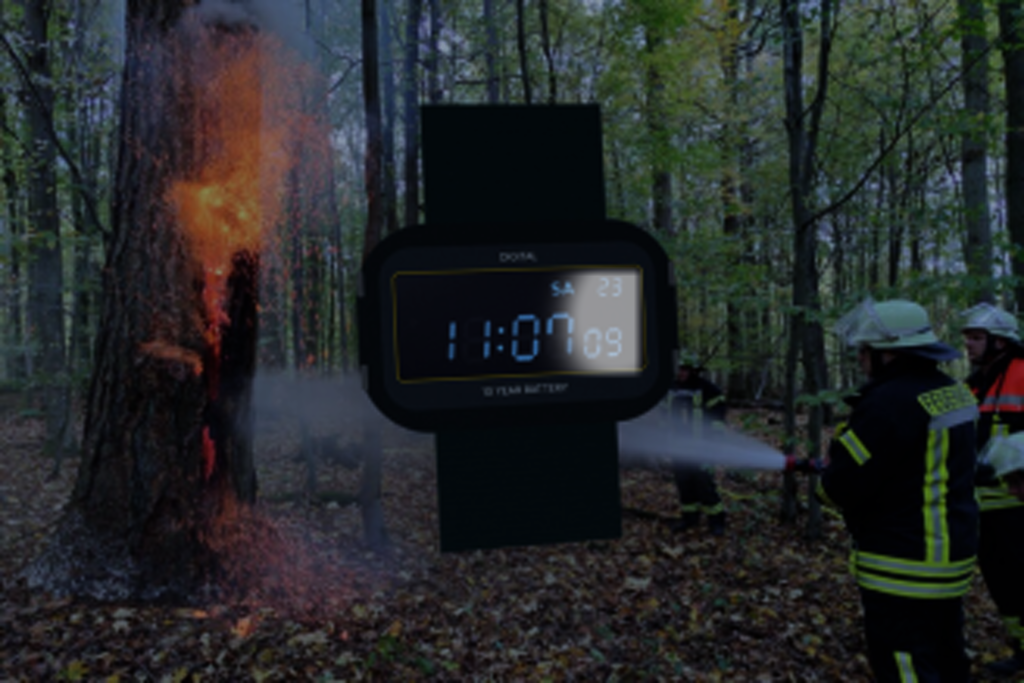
11:07:09
